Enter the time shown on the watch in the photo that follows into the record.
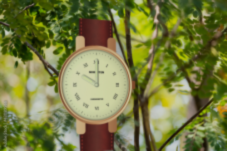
10:00
